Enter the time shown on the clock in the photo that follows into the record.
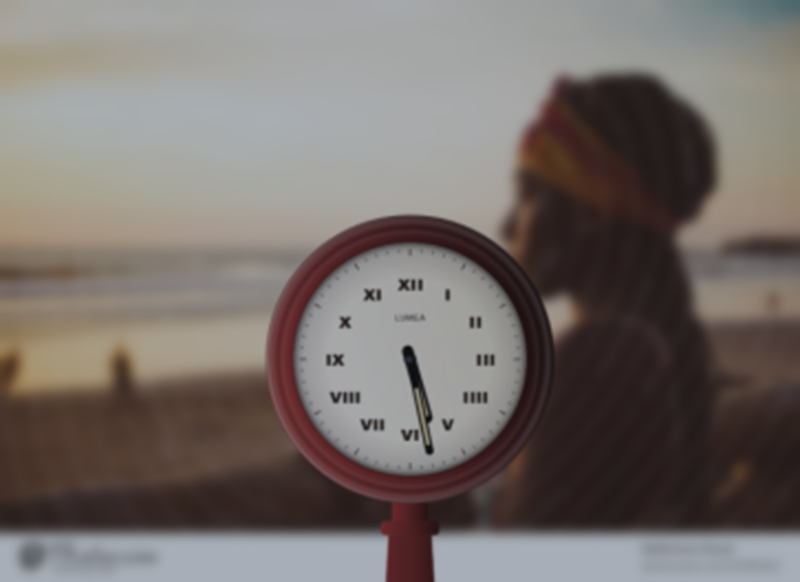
5:28
